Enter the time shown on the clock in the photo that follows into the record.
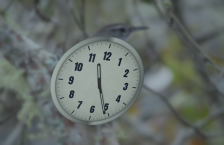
11:26
